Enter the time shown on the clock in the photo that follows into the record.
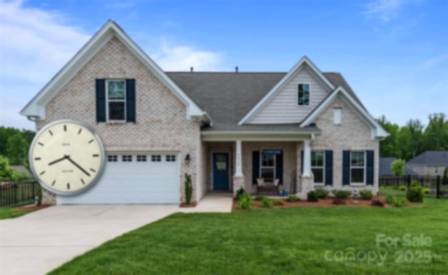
8:22
